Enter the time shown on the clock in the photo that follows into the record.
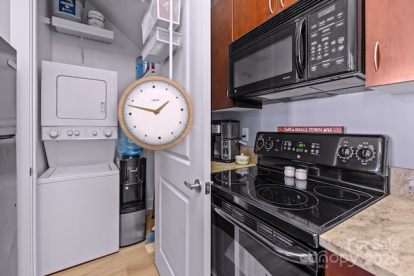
1:48
